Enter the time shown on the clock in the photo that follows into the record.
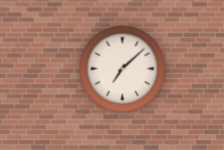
7:08
